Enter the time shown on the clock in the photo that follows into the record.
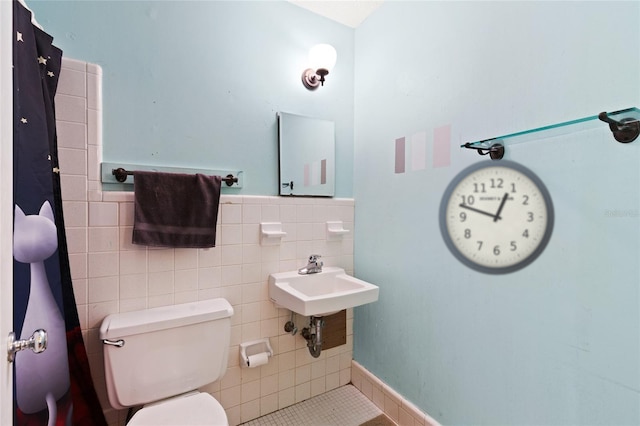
12:48
